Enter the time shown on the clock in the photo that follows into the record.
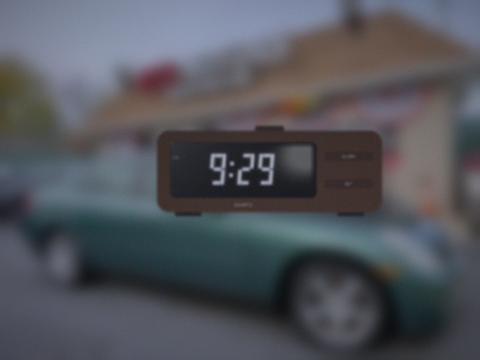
9:29
